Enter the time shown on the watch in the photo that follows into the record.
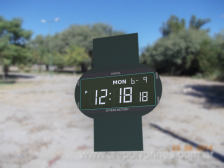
12:18:18
